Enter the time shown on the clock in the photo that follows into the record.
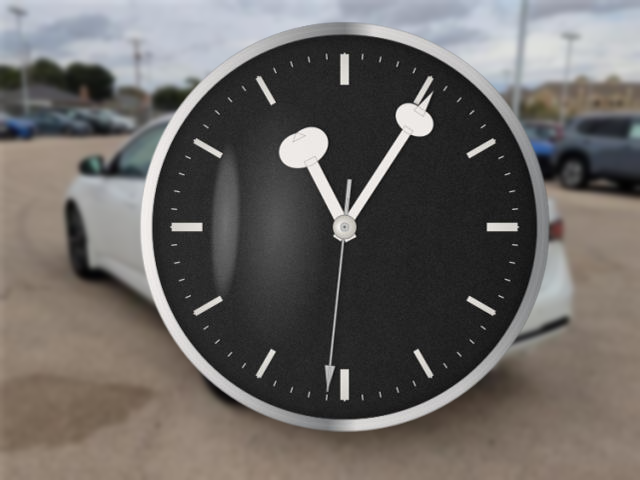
11:05:31
